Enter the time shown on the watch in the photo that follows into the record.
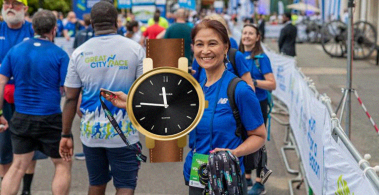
11:46
